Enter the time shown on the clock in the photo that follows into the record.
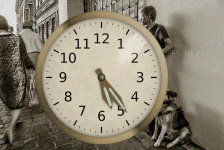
5:24
